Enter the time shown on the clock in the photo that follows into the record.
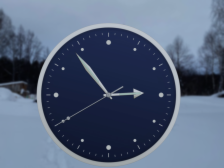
2:53:40
